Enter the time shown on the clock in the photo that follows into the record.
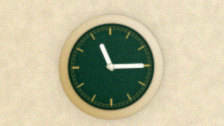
11:15
